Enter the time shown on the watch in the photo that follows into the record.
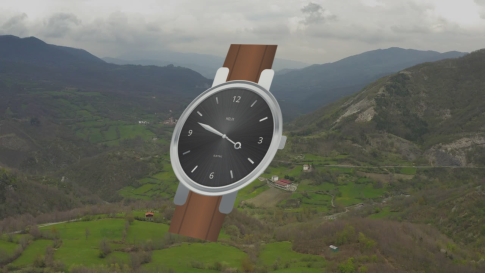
3:48
